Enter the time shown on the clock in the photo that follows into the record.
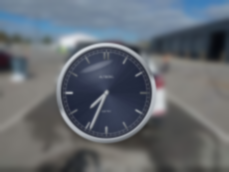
7:34
